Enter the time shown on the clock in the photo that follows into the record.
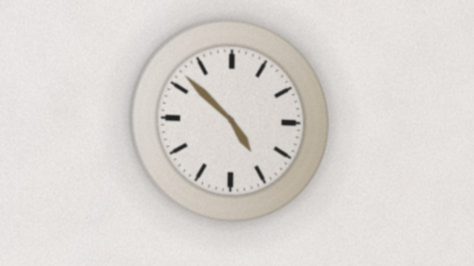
4:52
